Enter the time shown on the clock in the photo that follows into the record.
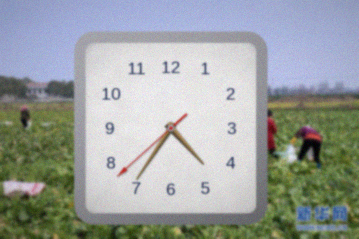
4:35:38
